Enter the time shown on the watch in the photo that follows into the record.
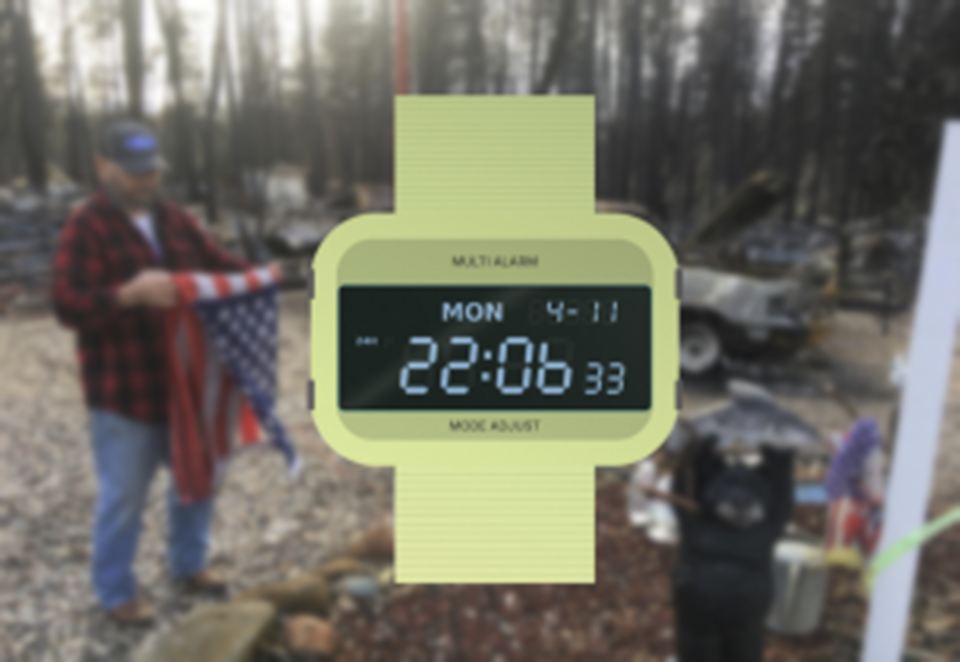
22:06:33
